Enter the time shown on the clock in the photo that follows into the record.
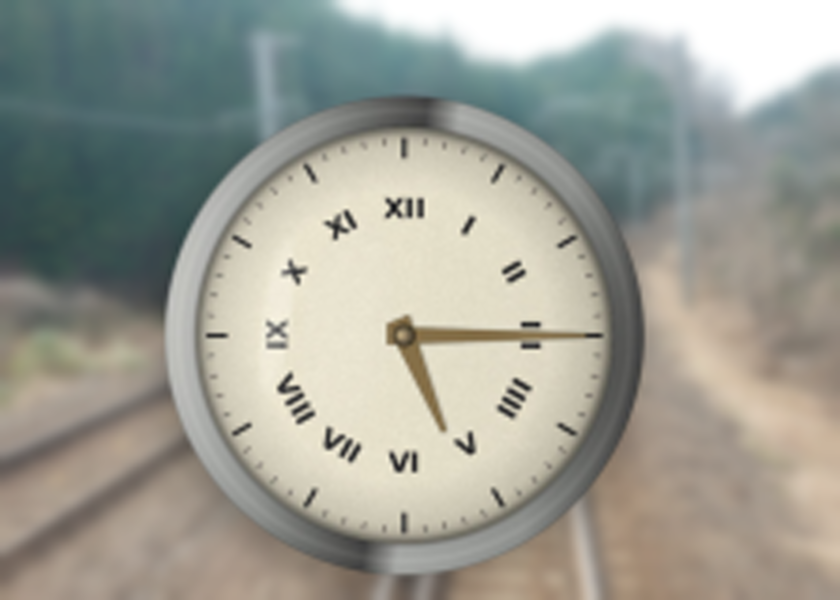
5:15
